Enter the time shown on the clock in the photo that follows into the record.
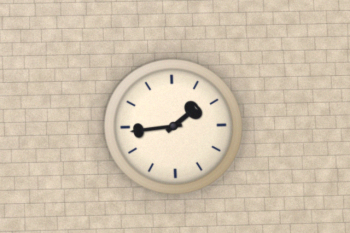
1:44
